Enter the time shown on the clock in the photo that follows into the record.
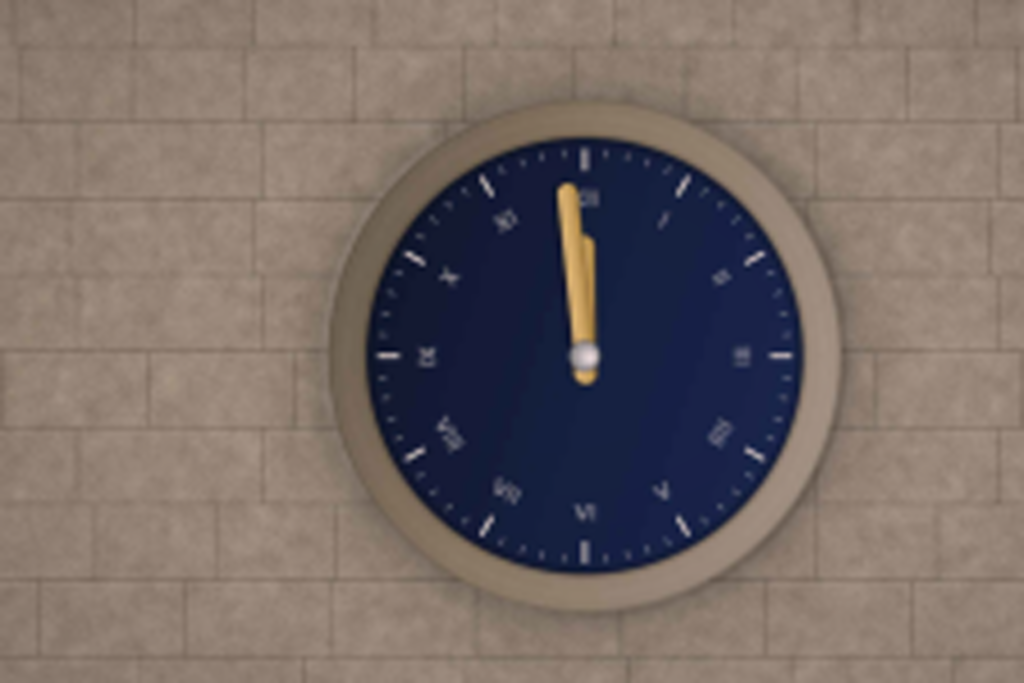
11:59
